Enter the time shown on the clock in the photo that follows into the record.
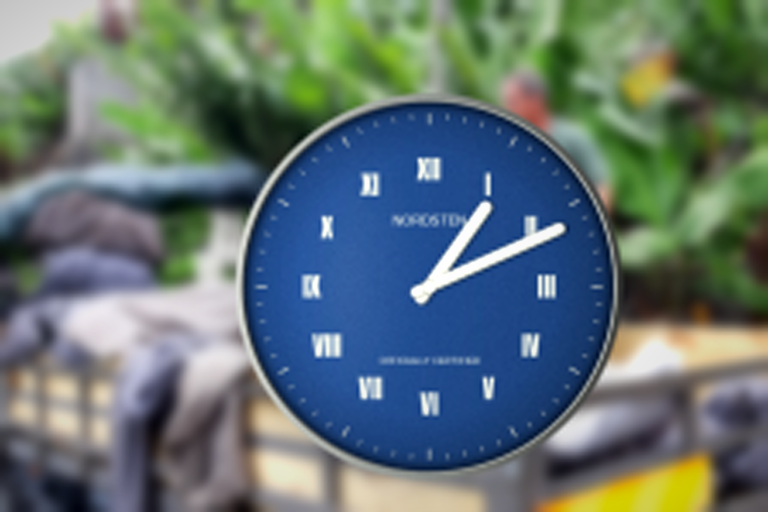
1:11
